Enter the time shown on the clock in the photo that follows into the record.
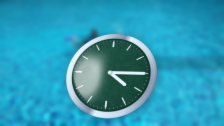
4:15
